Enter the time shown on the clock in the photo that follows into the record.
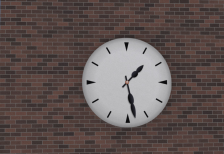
1:28
